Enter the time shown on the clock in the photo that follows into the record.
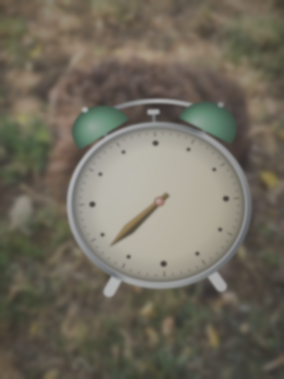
7:38
